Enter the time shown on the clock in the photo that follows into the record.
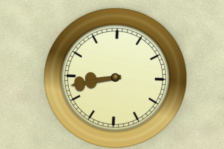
8:43
